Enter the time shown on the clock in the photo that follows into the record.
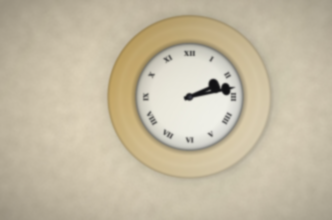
2:13
